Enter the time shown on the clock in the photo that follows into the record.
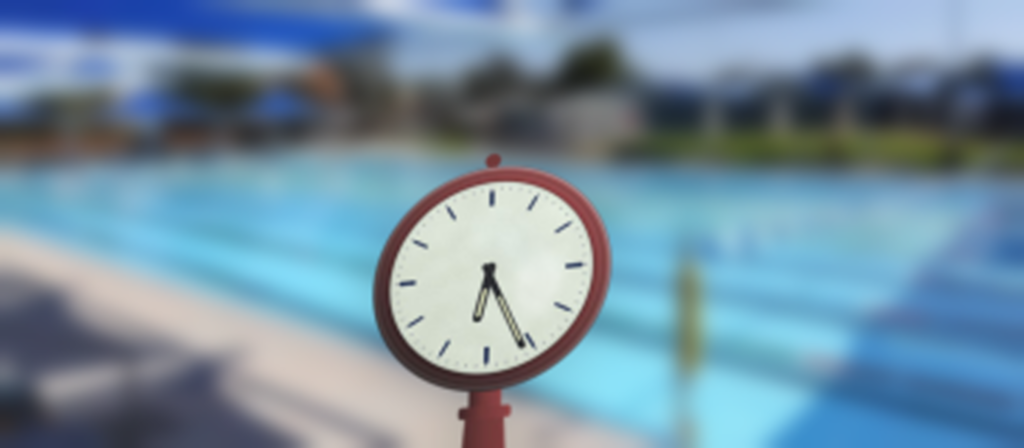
6:26
